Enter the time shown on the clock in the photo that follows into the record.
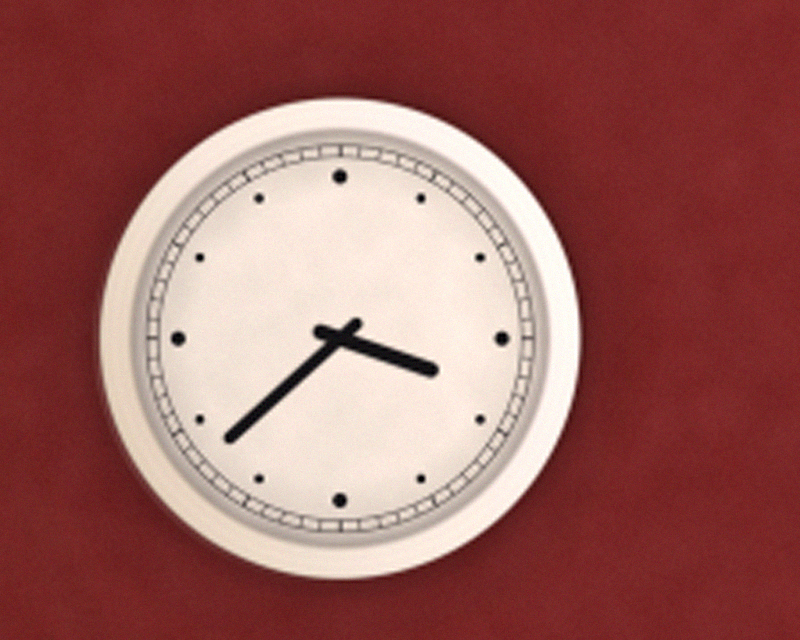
3:38
